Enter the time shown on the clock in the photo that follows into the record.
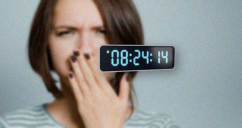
8:24:14
